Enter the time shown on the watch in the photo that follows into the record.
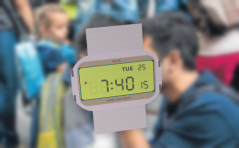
7:40:15
